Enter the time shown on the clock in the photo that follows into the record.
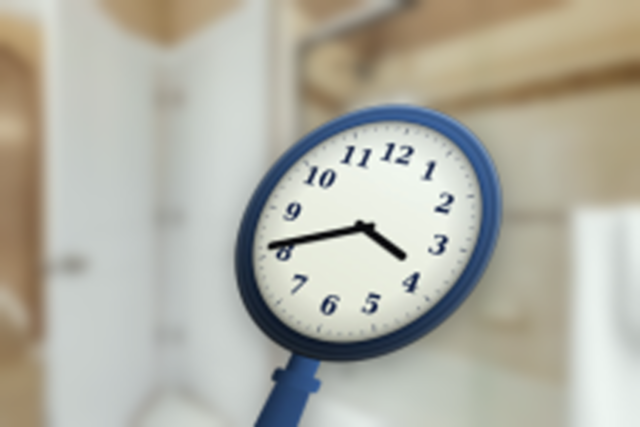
3:41
